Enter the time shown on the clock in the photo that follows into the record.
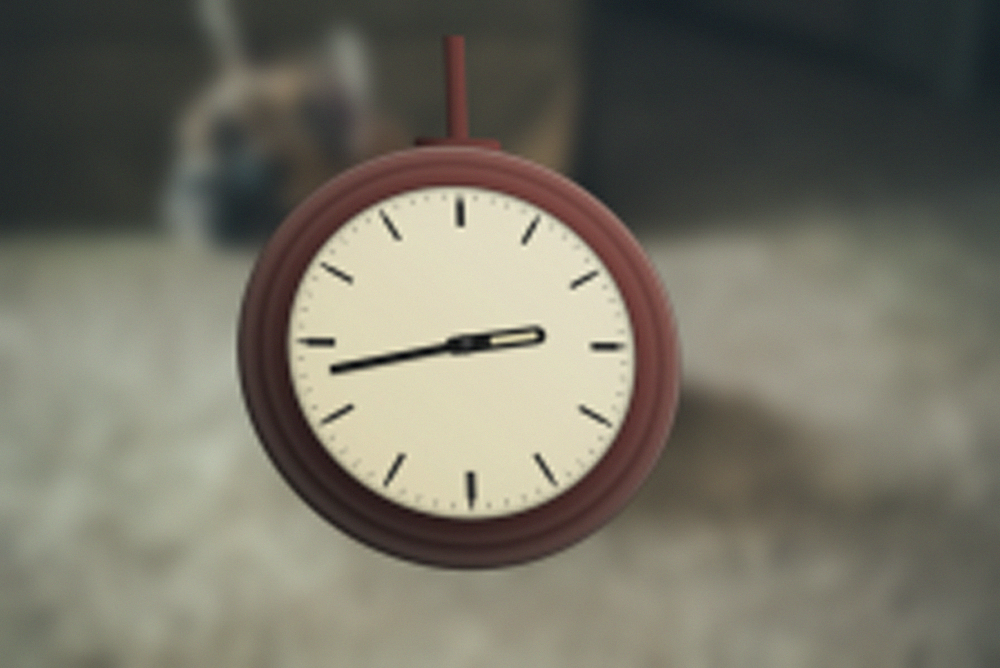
2:43
